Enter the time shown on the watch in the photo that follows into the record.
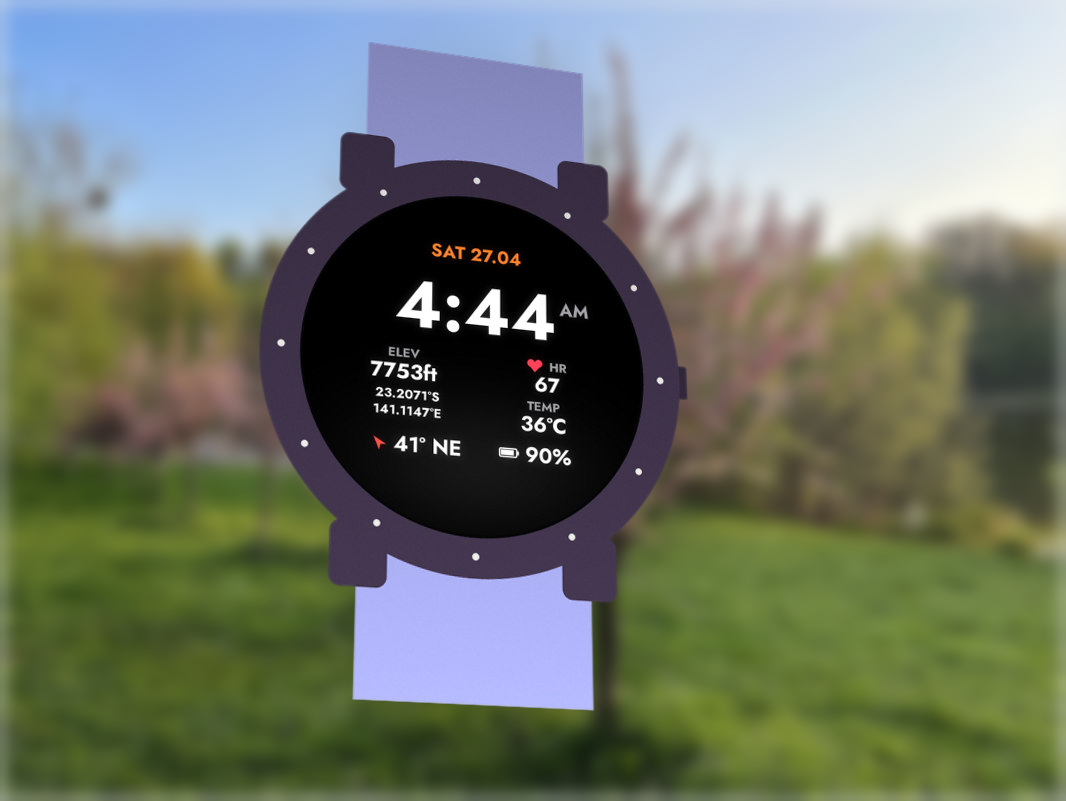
4:44
